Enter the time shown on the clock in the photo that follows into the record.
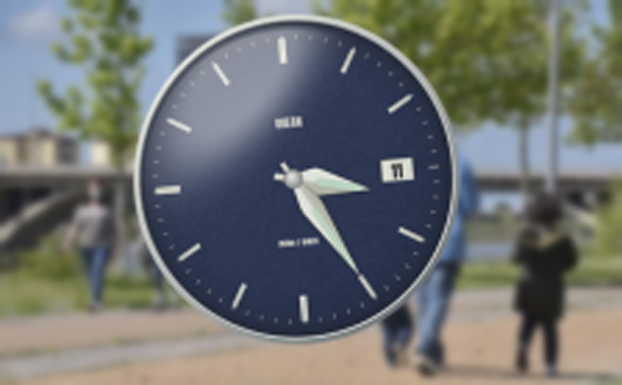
3:25
